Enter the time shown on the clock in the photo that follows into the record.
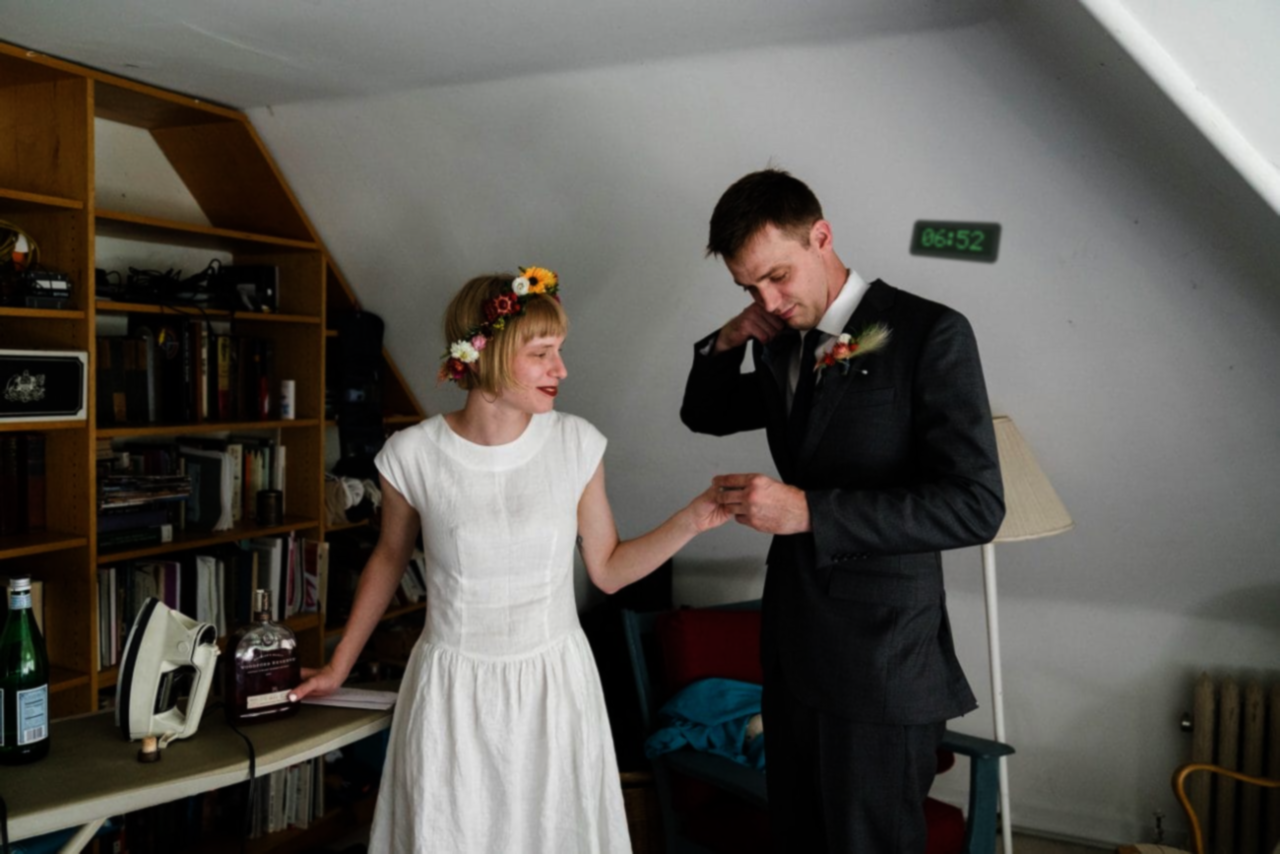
6:52
